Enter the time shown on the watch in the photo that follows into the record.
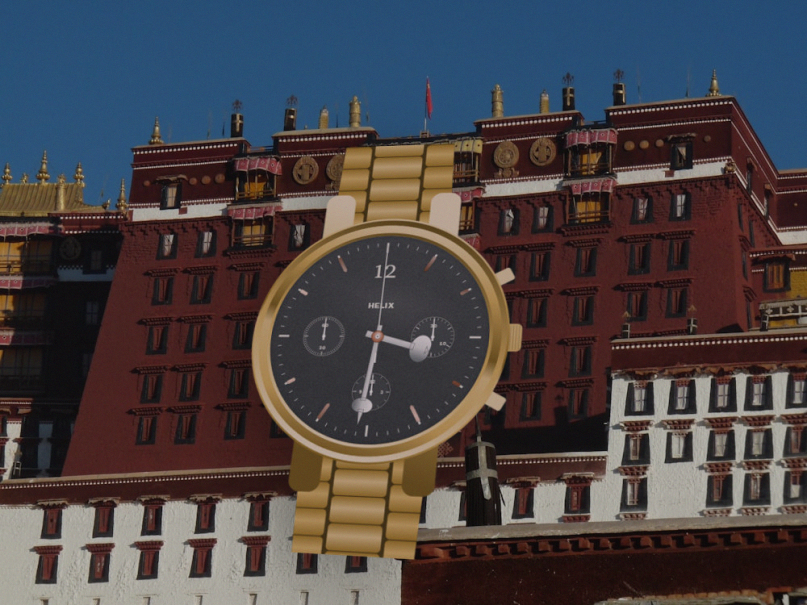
3:31
